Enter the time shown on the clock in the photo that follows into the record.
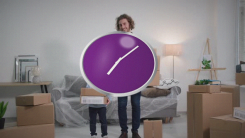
7:08
